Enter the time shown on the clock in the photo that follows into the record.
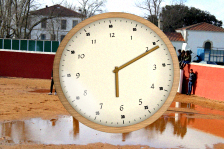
6:11
